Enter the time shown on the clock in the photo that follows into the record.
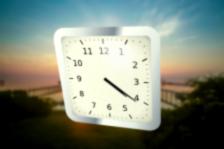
4:21
